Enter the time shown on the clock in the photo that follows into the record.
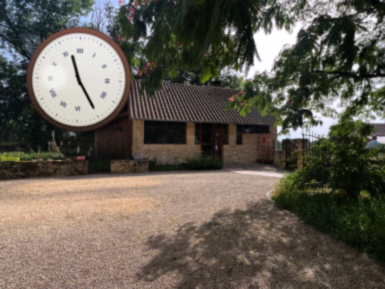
11:25
